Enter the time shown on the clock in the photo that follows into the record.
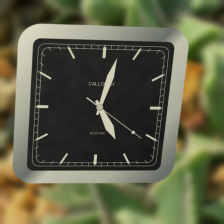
5:02:21
